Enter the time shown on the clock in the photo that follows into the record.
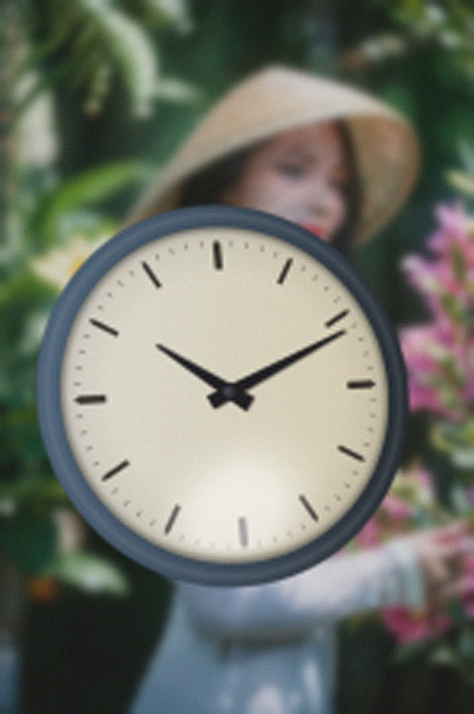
10:11
